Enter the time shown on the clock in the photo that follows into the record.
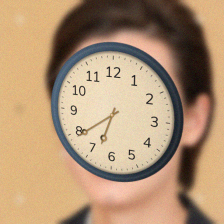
6:39
